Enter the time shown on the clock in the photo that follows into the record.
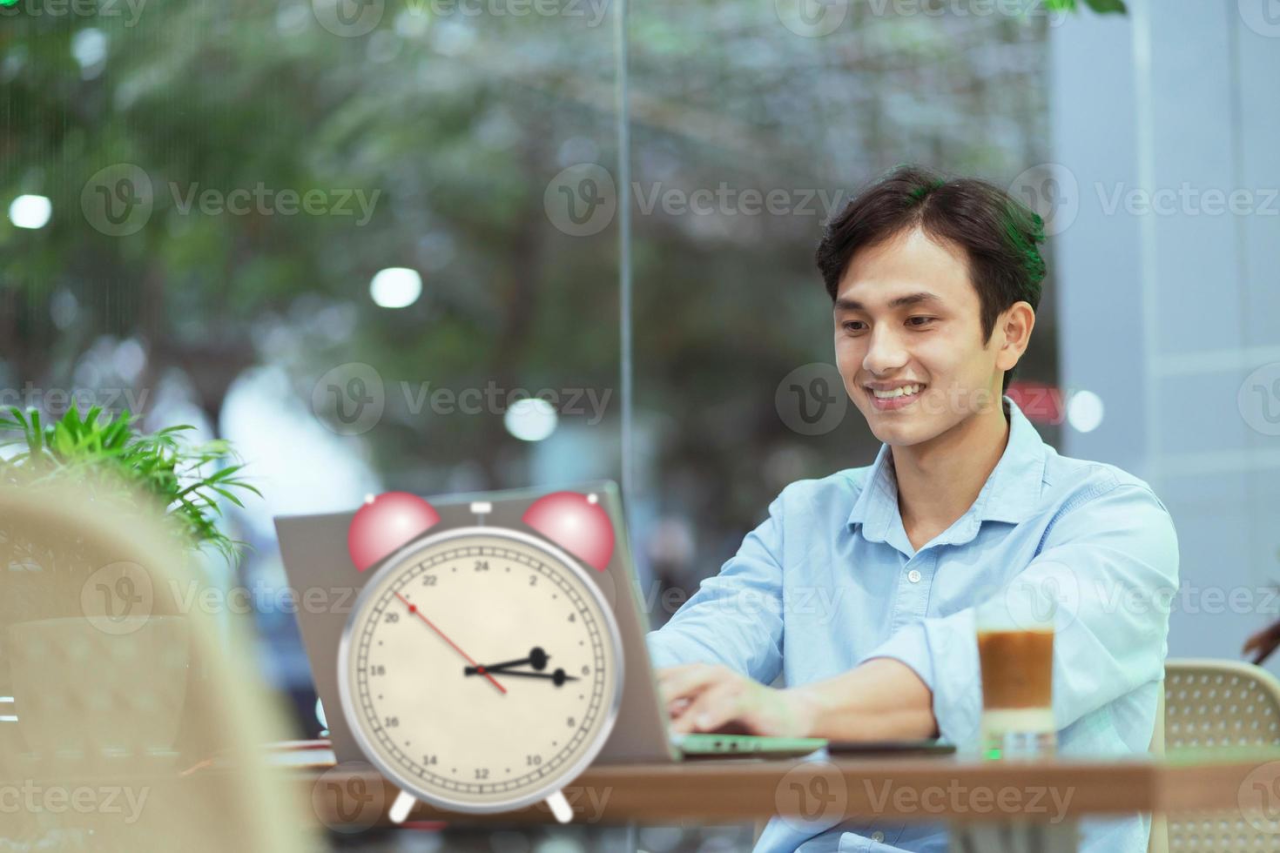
5:15:52
